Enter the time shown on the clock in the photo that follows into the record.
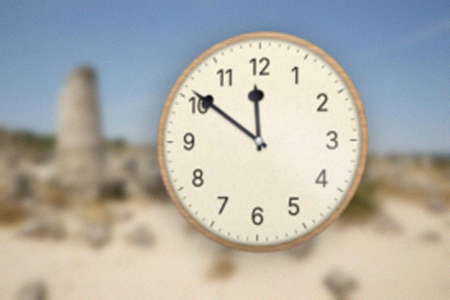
11:51
